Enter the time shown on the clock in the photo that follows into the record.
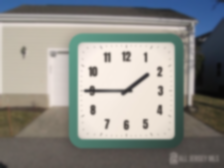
1:45
